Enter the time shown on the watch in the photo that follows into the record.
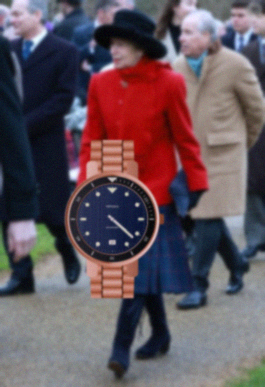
4:22
